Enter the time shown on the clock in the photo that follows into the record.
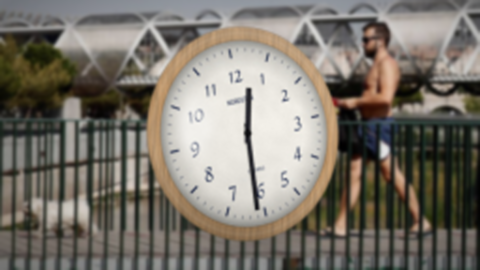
12:31
